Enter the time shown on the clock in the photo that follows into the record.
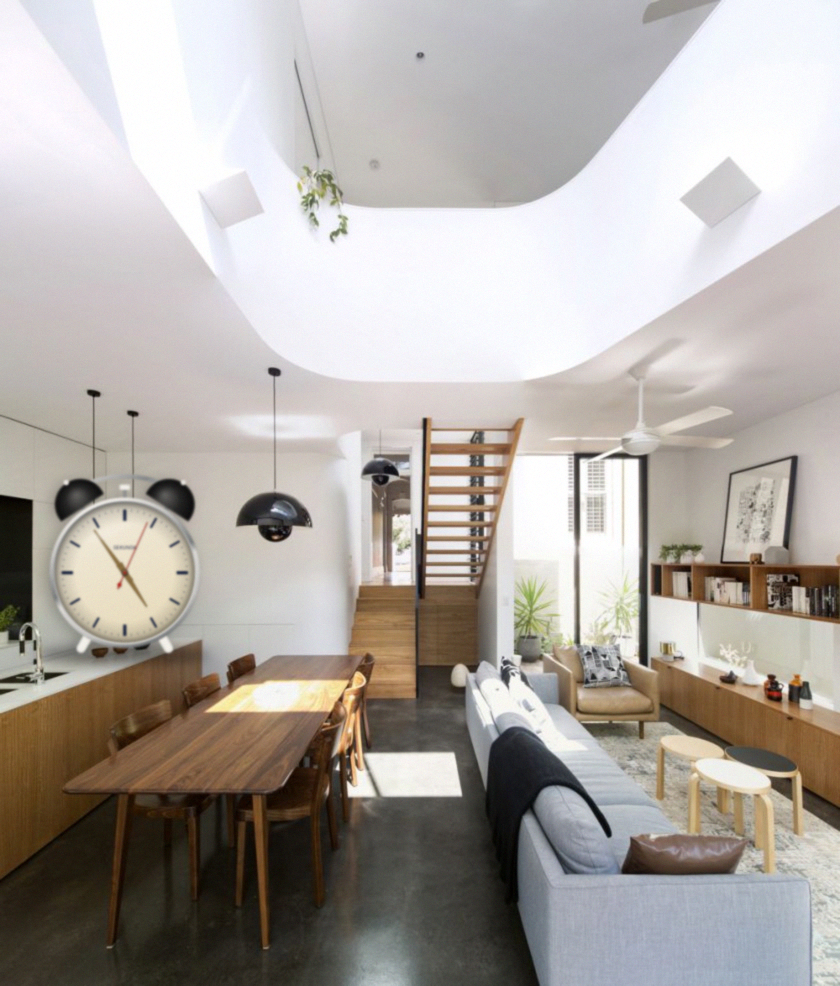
4:54:04
